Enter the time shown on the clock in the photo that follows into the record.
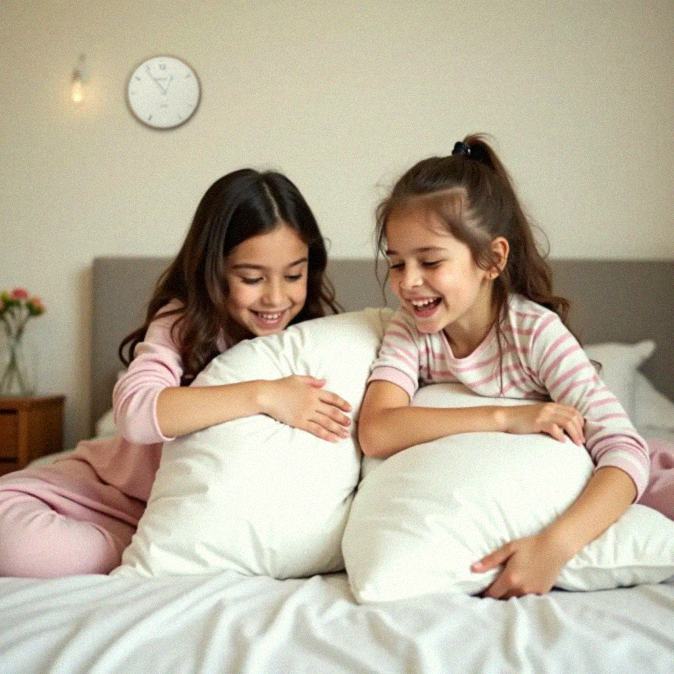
12:54
